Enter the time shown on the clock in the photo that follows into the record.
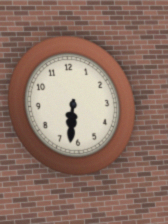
6:32
